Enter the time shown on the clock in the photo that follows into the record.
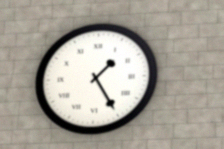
1:25
